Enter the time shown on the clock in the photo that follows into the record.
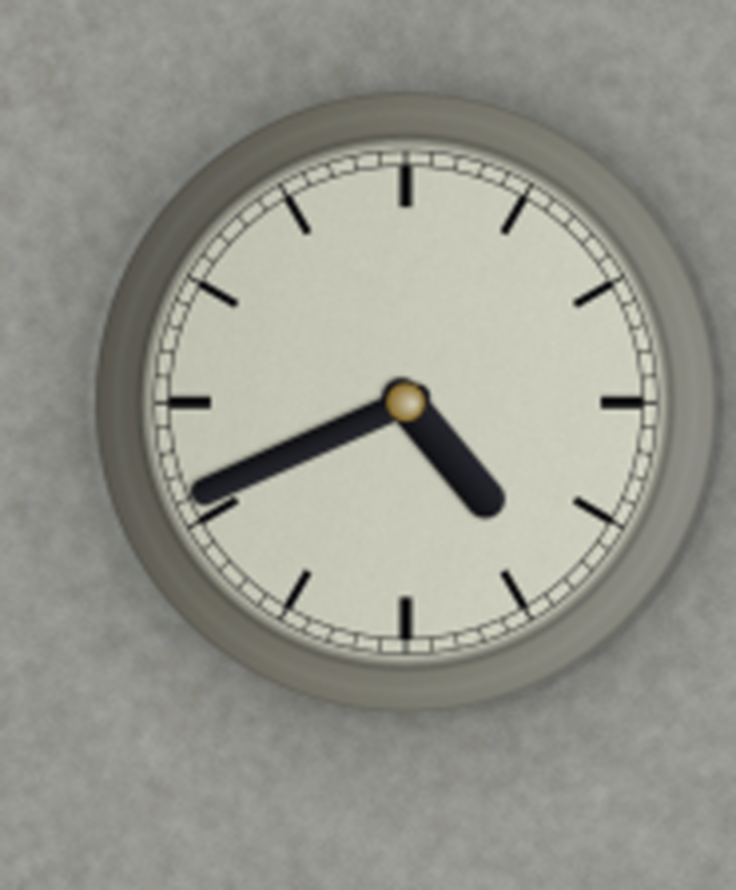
4:41
